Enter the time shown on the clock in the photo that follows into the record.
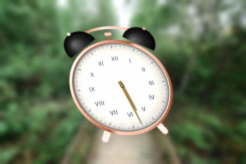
5:28
